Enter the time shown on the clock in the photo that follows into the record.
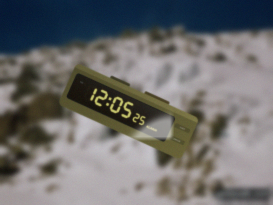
12:05:25
